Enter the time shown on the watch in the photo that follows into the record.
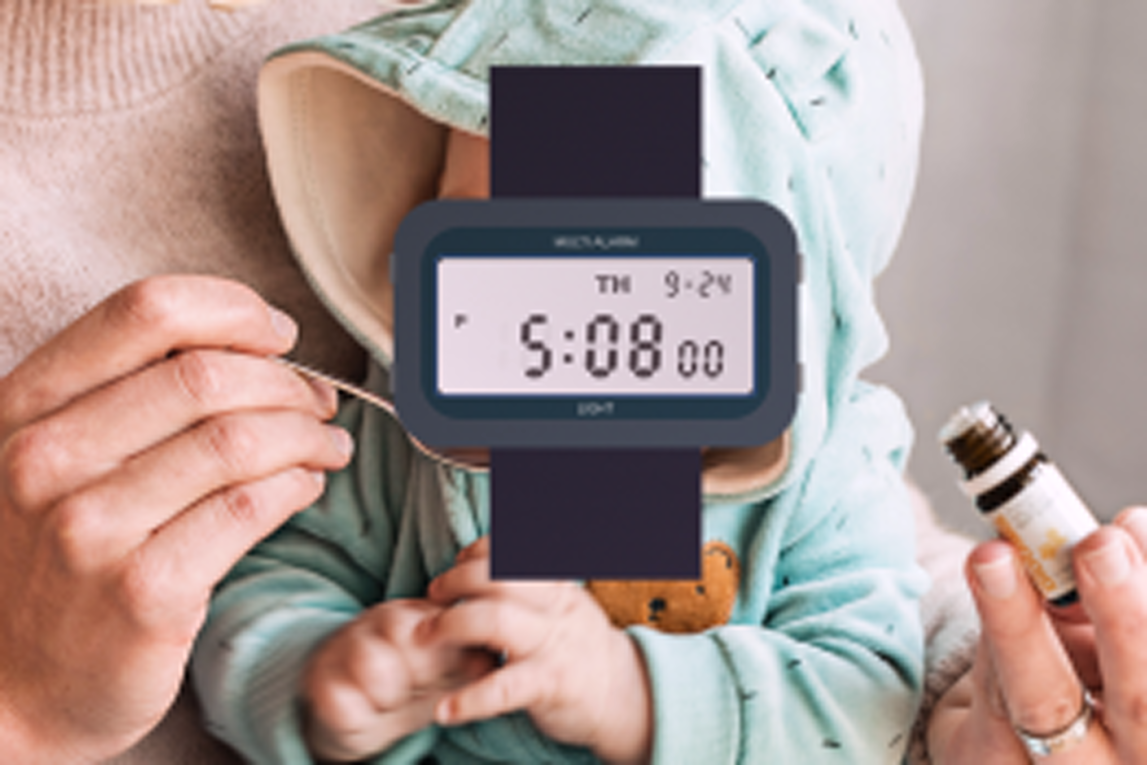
5:08:00
